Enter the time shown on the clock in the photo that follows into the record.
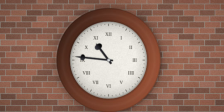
10:46
